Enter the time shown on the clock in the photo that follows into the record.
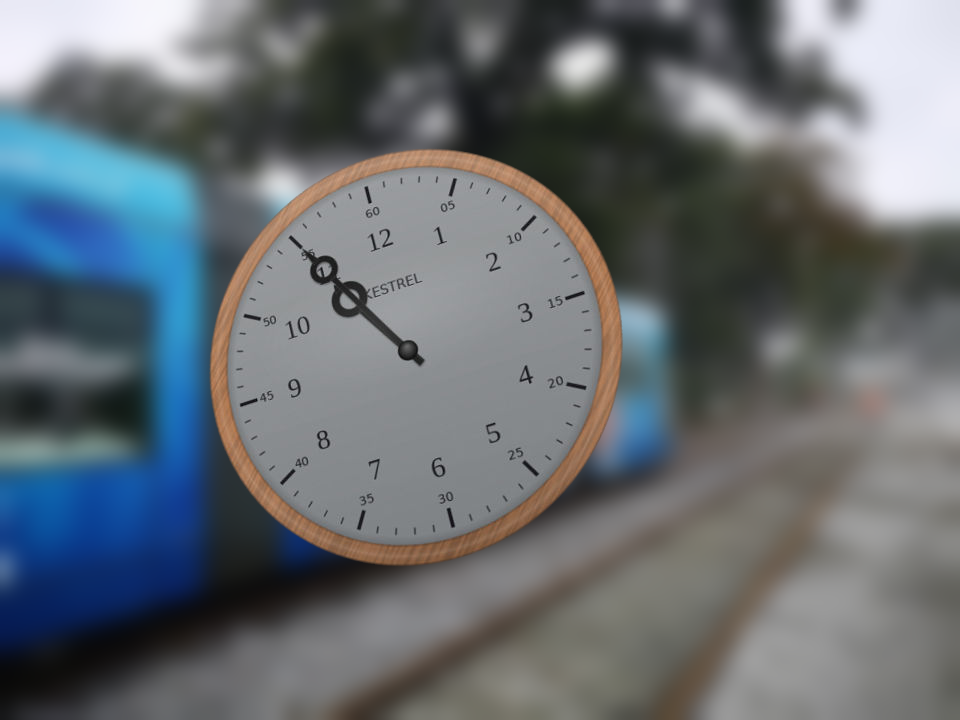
10:55
